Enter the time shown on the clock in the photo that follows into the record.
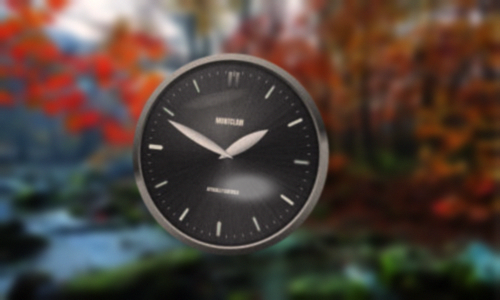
1:49
